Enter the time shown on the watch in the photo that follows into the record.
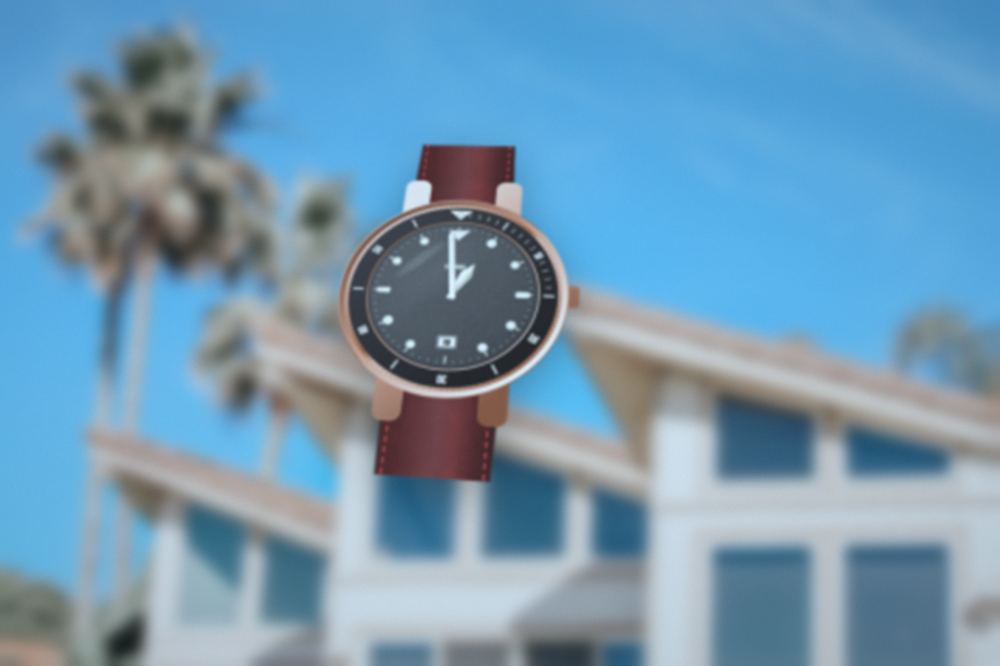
12:59
